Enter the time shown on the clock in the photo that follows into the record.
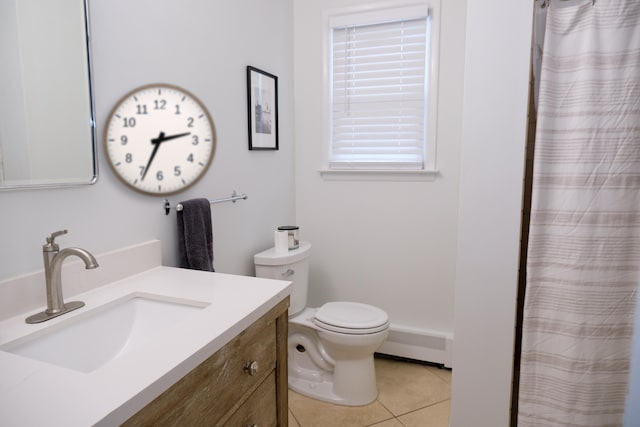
2:34
